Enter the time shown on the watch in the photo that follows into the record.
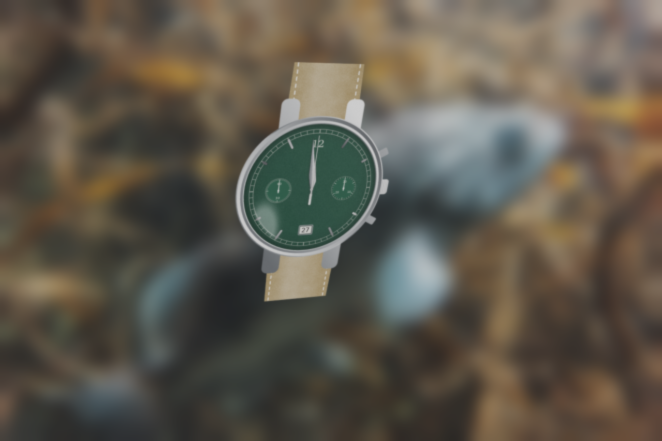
11:59
